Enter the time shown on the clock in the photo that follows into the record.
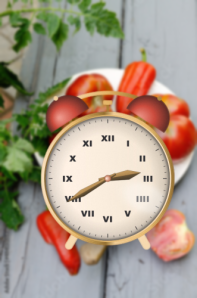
2:40
